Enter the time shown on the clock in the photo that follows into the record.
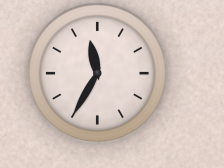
11:35
